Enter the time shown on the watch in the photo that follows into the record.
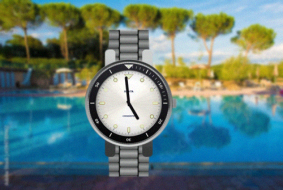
4:59
